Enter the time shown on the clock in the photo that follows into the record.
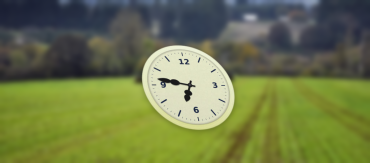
6:47
